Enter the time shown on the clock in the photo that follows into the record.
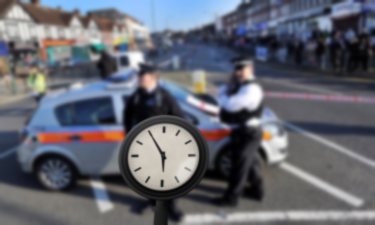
5:55
